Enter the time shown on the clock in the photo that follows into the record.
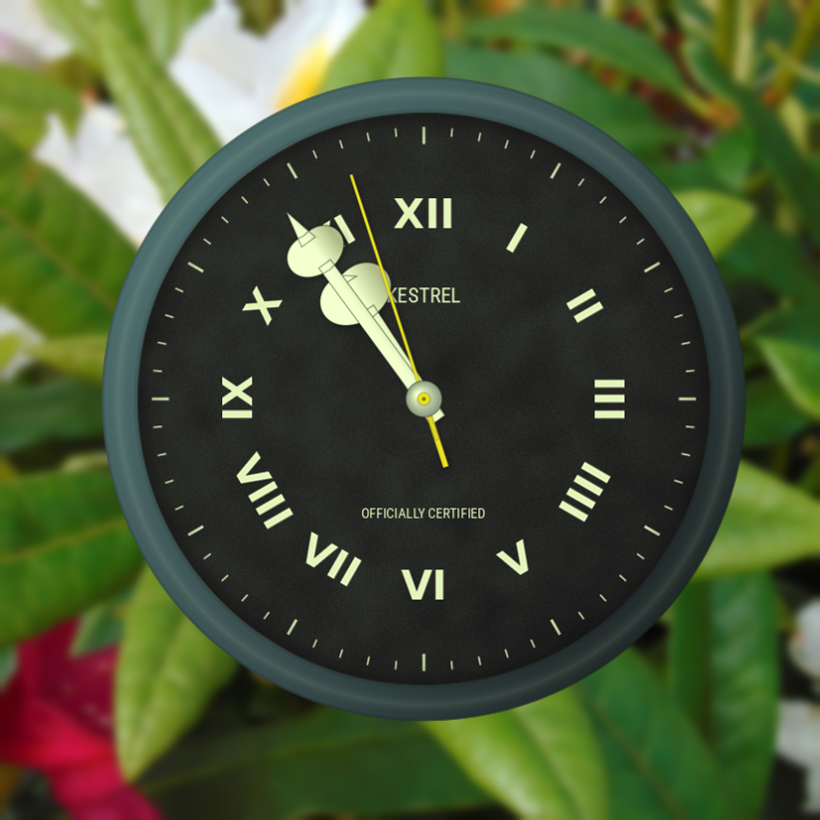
10:53:57
